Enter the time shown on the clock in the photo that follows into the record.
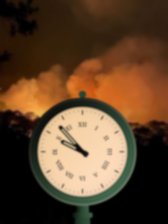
9:53
